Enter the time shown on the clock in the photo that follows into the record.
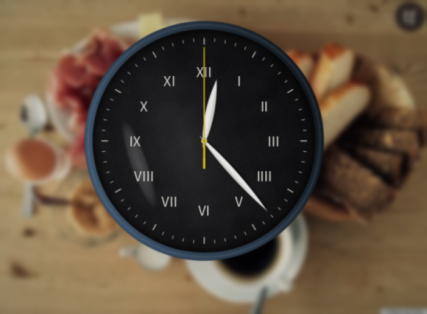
12:23:00
